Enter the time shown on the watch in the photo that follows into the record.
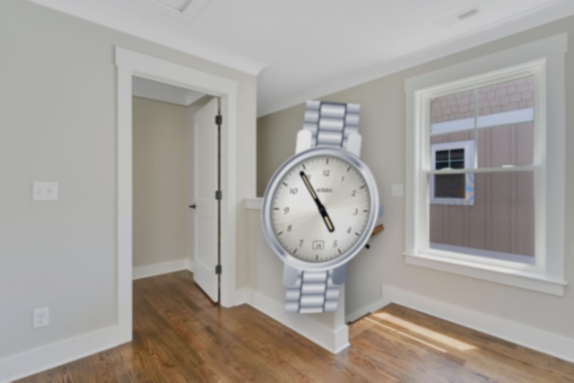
4:54
